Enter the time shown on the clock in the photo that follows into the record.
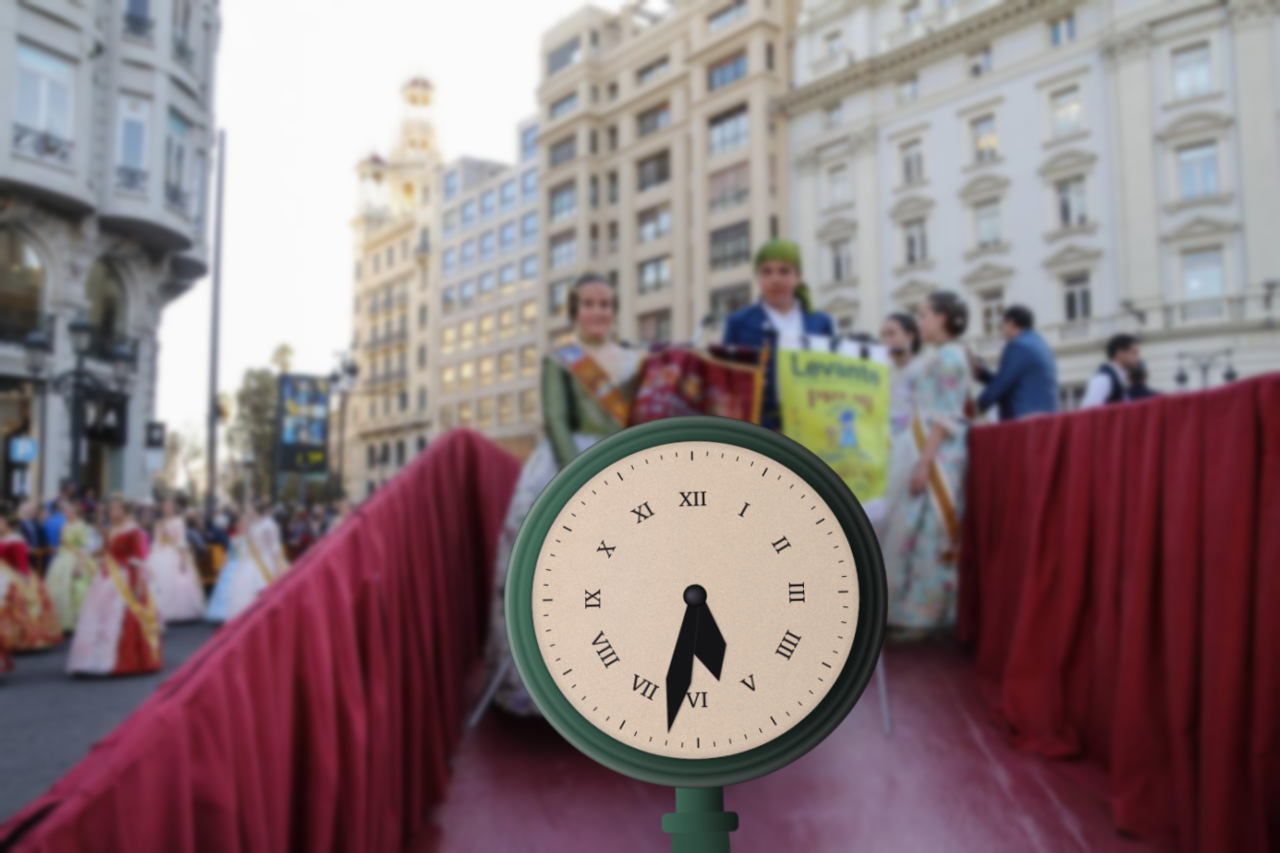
5:32
